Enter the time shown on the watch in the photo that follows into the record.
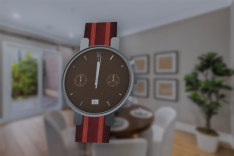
12:01
